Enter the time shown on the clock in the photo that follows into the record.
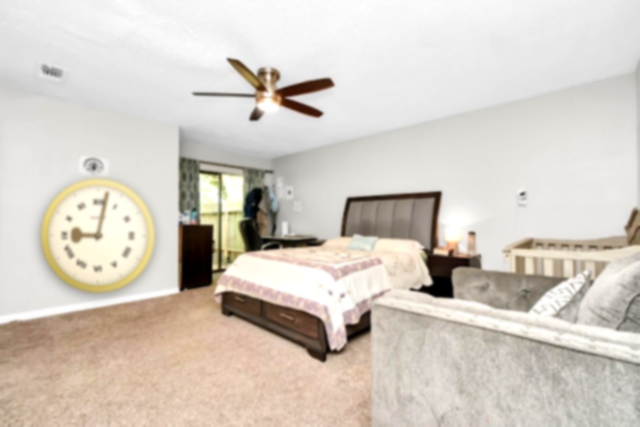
9:02
